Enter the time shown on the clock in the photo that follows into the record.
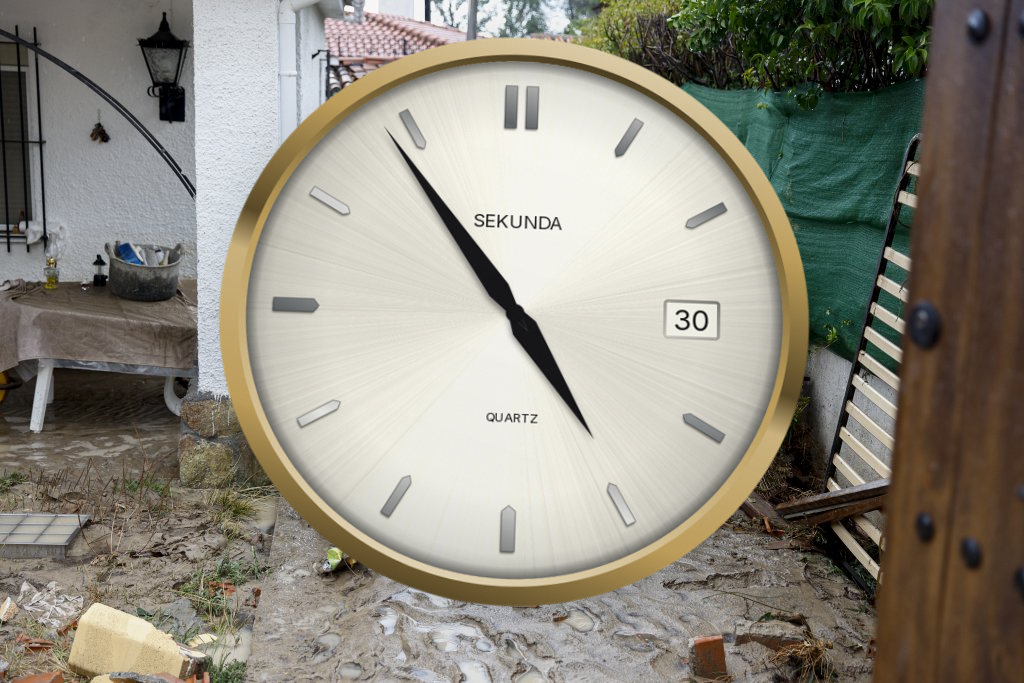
4:54
